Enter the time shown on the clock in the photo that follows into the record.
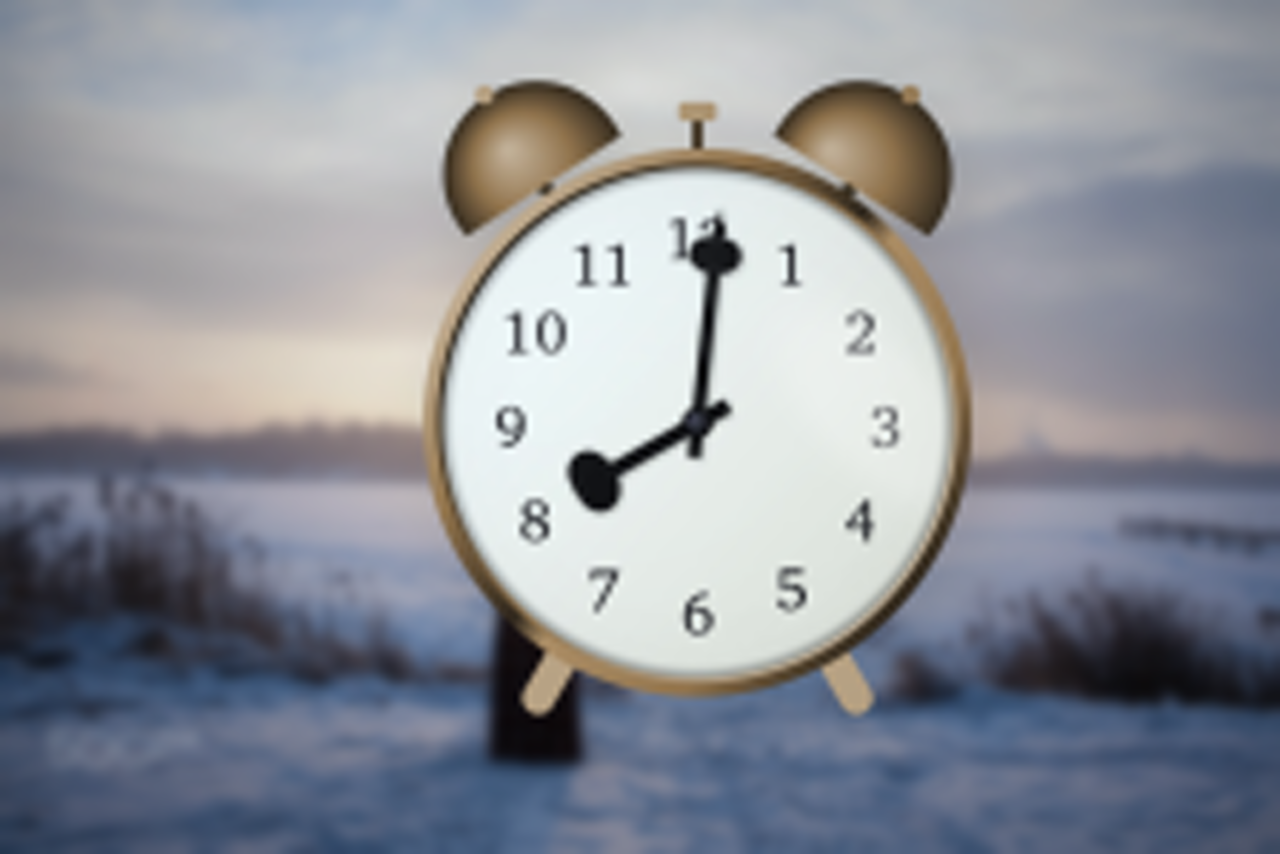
8:01
